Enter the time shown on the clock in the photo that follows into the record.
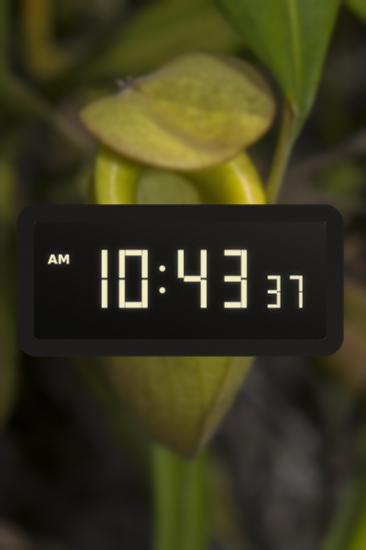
10:43:37
